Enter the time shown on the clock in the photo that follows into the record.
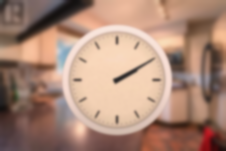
2:10
